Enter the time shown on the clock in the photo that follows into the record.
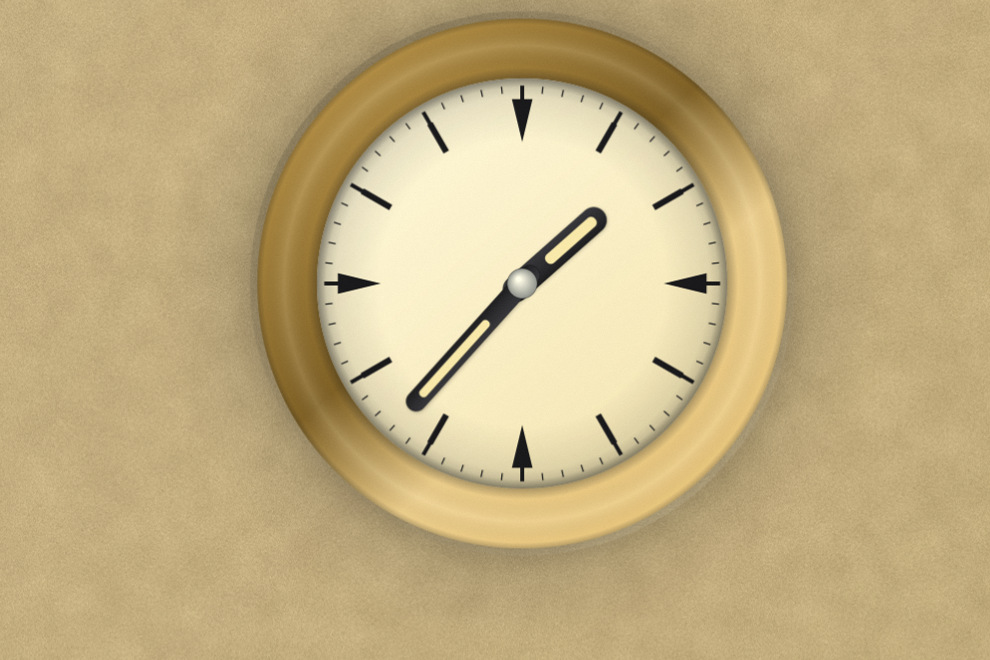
1:37
